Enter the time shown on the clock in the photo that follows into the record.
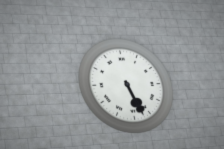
5:27
